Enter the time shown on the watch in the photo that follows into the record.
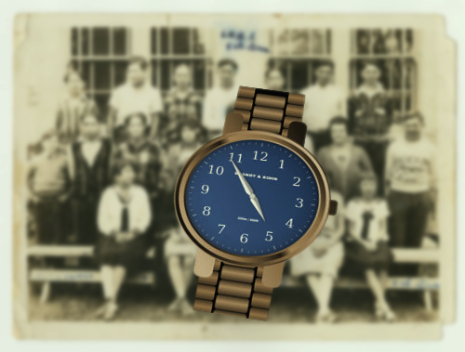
4:54
